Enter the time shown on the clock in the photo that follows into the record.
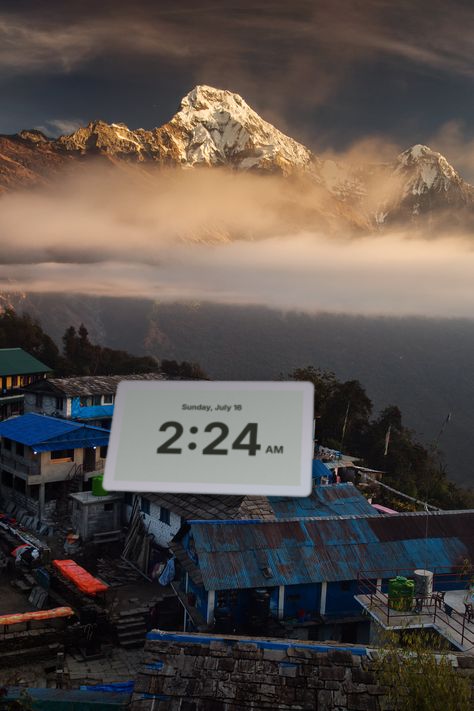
2:24
